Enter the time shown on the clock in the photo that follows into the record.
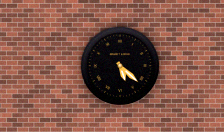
5:22
